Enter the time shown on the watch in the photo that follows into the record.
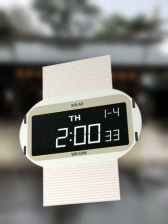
2:00:33
